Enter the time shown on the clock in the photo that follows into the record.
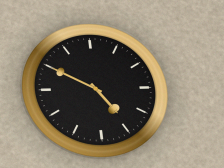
4:50
